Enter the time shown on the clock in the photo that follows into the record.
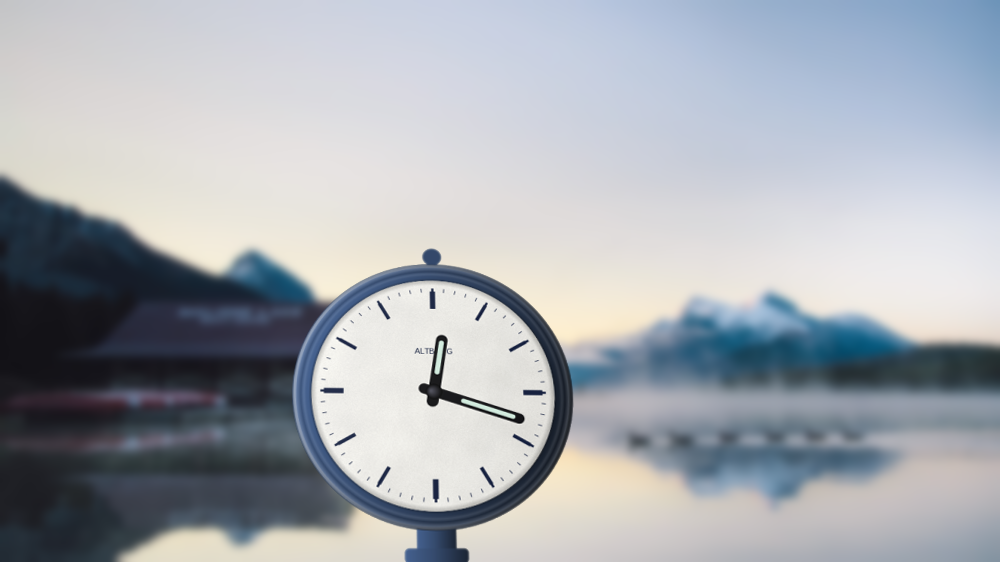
12:18
